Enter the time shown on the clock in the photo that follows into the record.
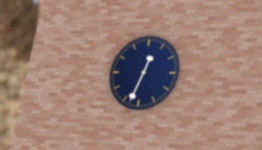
12:33
